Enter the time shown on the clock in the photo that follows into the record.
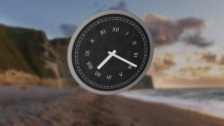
7:19
